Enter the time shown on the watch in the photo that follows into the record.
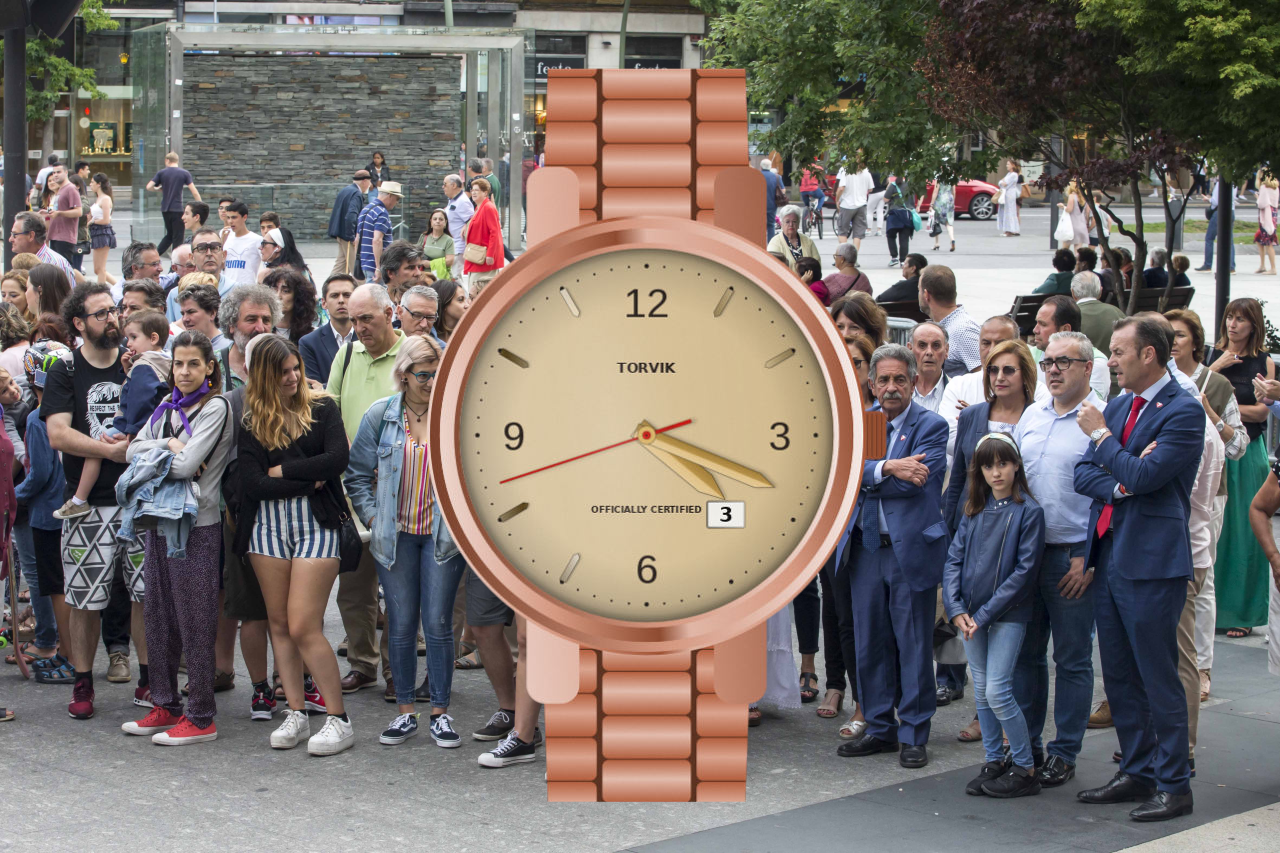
4:18:42
